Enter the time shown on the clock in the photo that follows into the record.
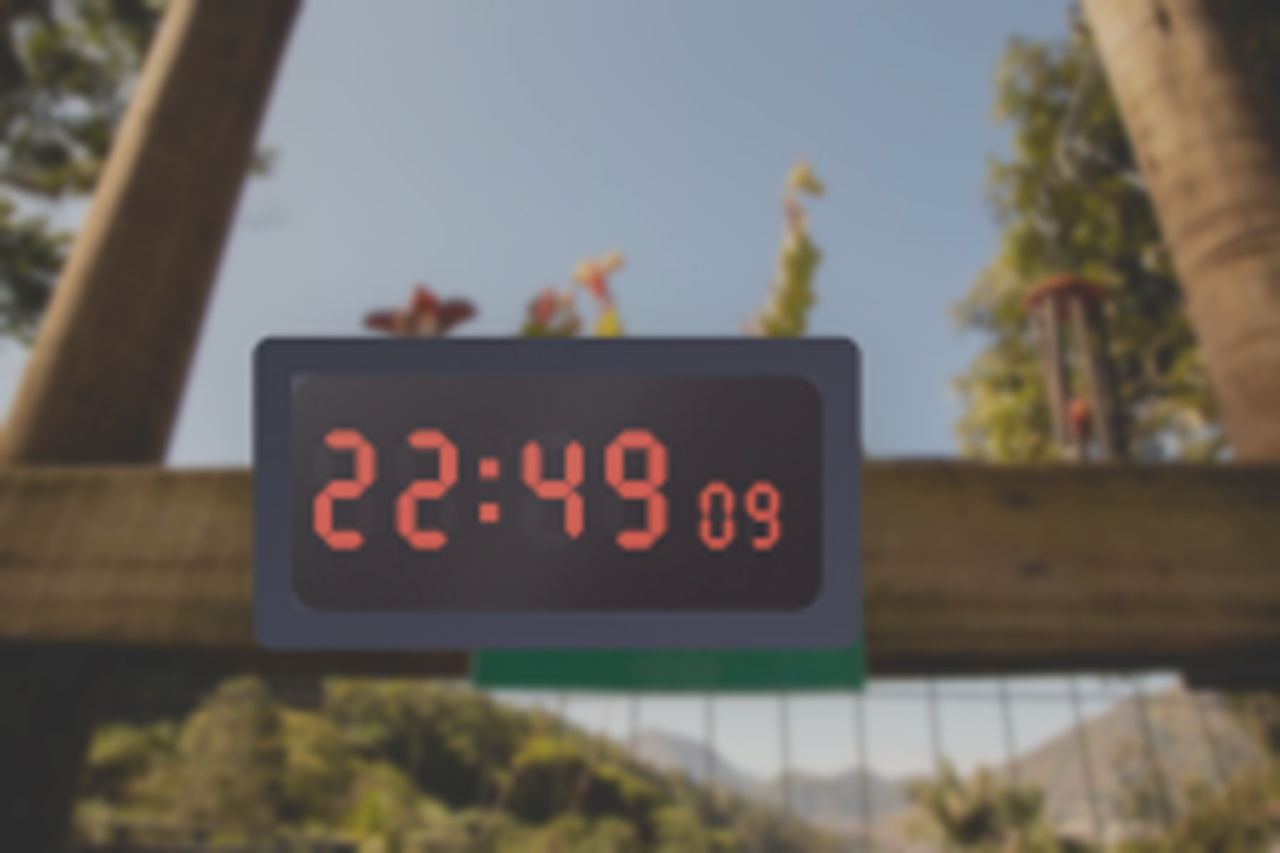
22:49:09
